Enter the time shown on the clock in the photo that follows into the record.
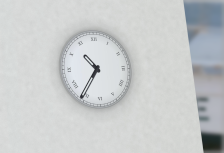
10:36
